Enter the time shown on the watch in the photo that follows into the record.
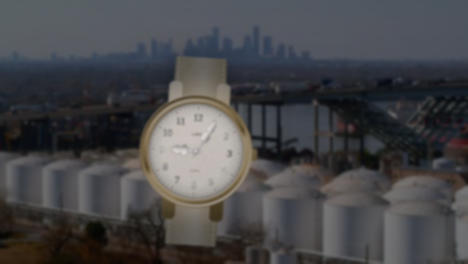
9:05
